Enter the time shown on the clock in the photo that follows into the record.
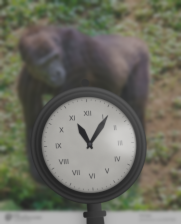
11:06
